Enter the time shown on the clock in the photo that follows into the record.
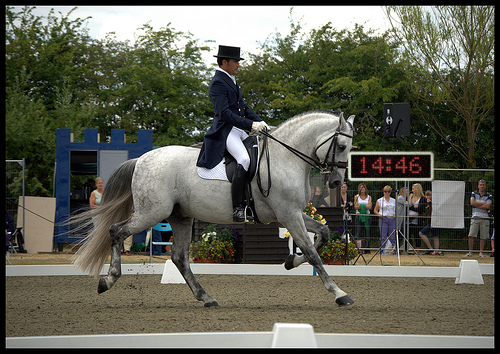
14:46
